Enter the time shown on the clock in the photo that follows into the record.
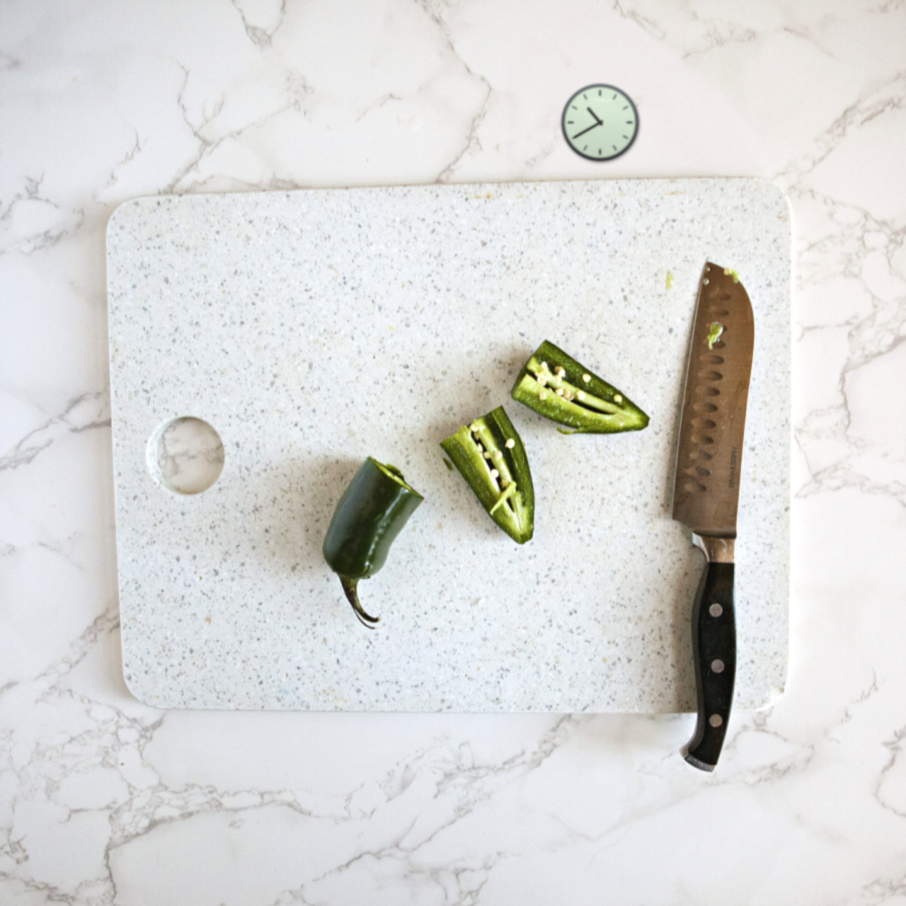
10:40
